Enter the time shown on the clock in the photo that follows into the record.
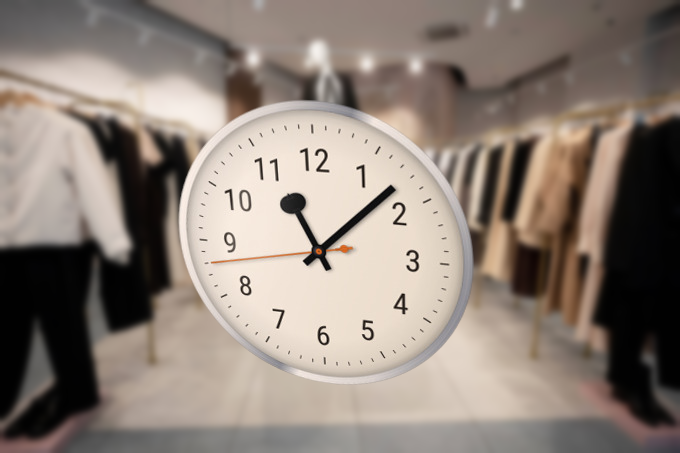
11:07:43
